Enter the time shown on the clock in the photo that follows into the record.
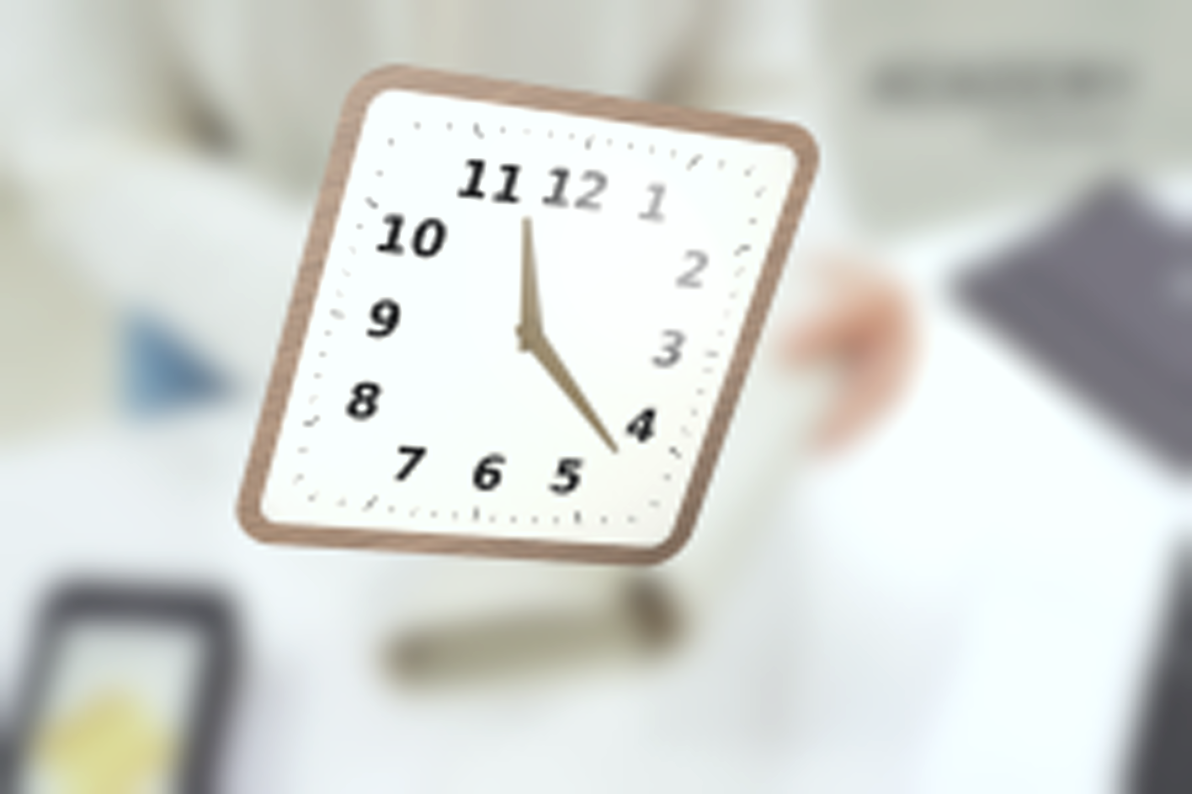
11:22
